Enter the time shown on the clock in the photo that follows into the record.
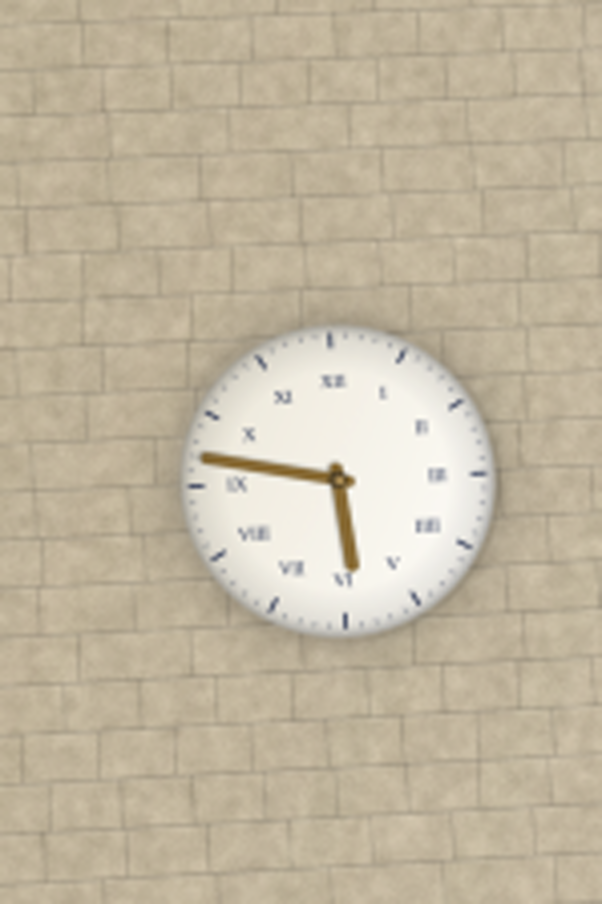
5:47
